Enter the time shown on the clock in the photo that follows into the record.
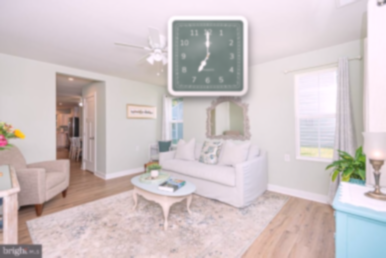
7:00
